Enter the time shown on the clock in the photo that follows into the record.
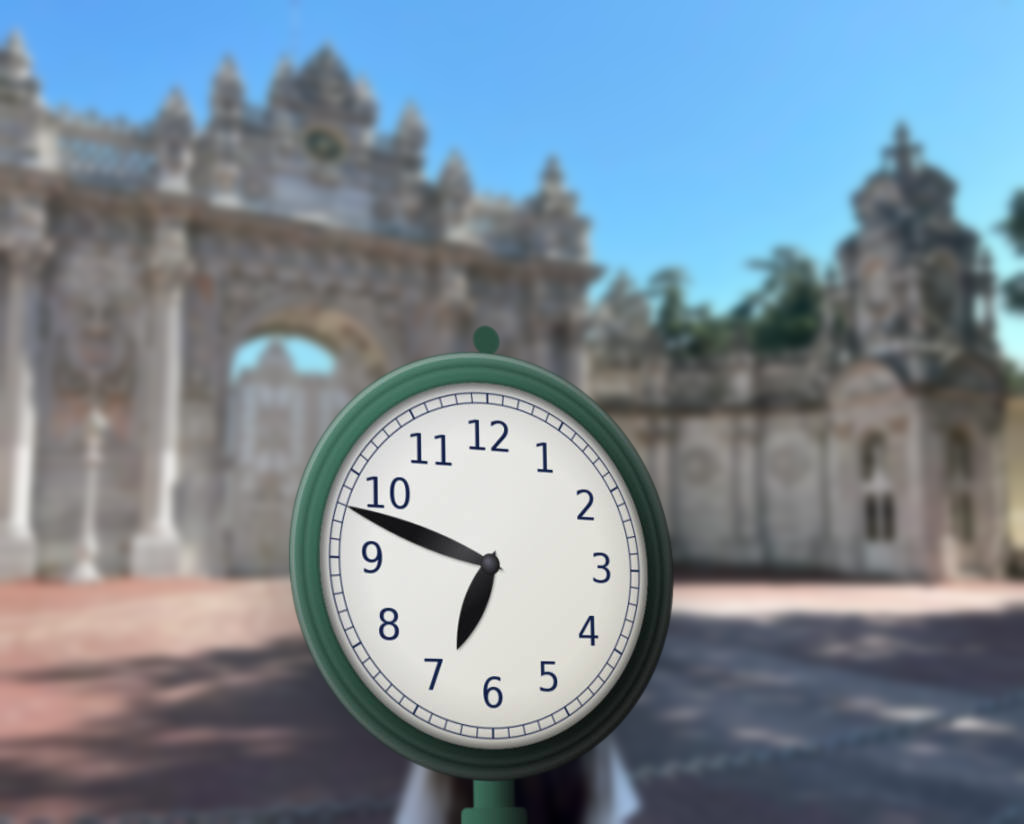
6:48
